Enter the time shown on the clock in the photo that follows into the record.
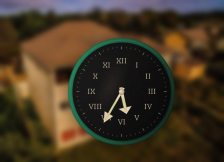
5:35
